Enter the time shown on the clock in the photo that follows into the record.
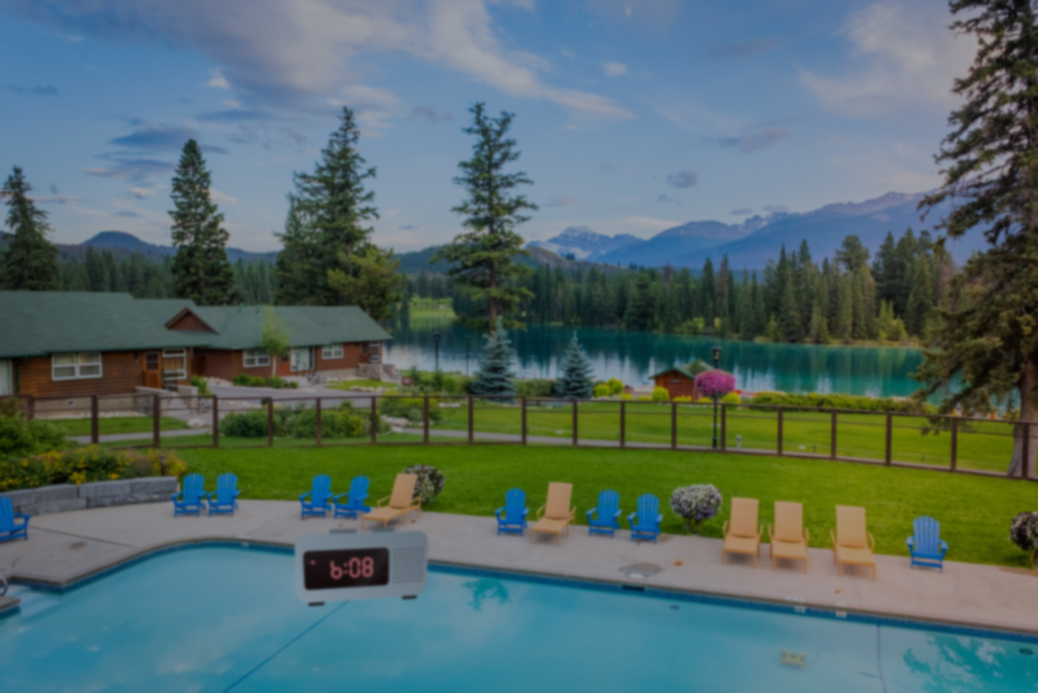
6:08
